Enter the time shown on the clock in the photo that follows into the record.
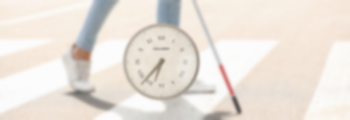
6:37
